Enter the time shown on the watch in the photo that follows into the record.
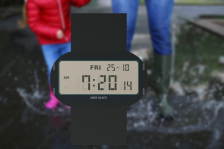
7:20:14
